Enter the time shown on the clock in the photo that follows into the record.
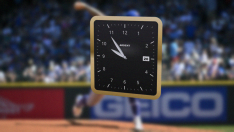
9:54
